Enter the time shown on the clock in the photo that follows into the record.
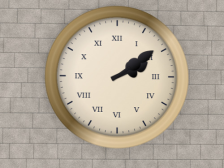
2:09
